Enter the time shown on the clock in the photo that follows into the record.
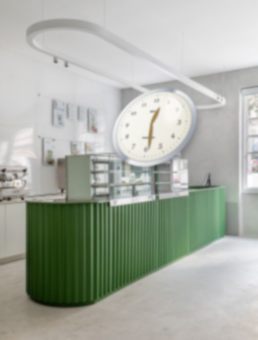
12:29
